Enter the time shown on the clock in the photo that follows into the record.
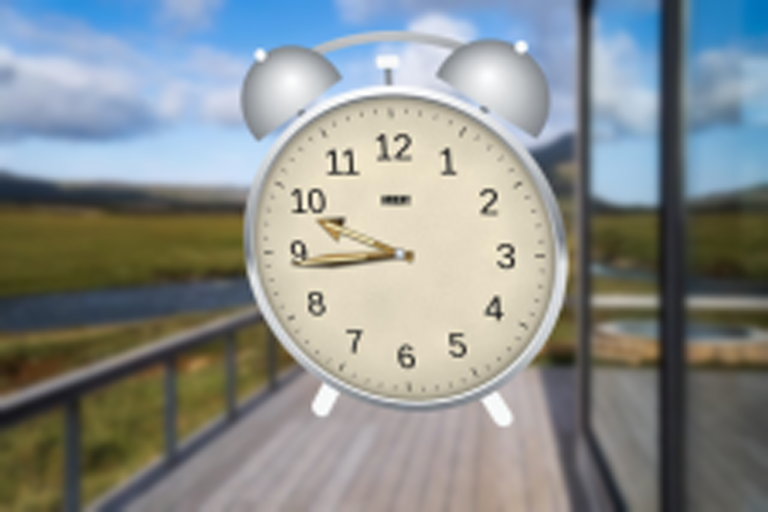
9:44
